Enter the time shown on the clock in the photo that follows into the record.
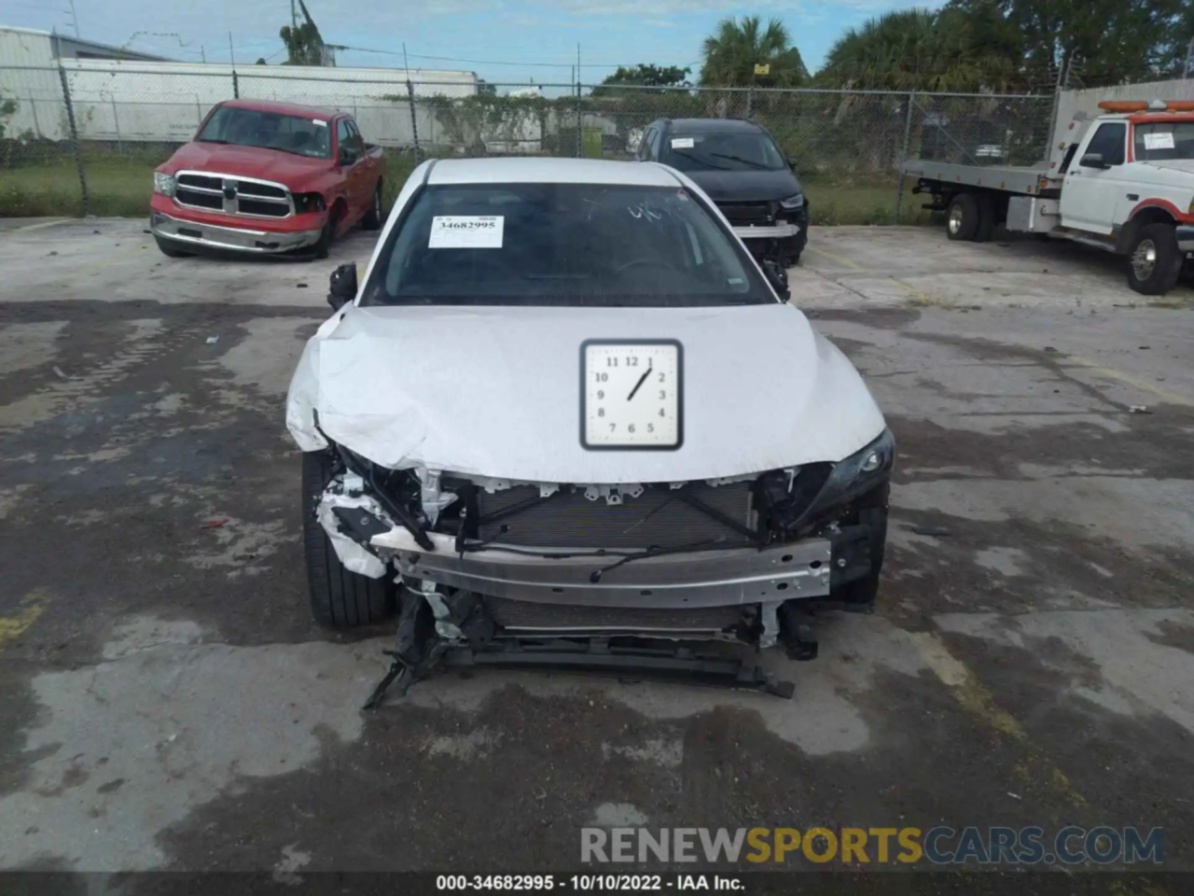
1:06
